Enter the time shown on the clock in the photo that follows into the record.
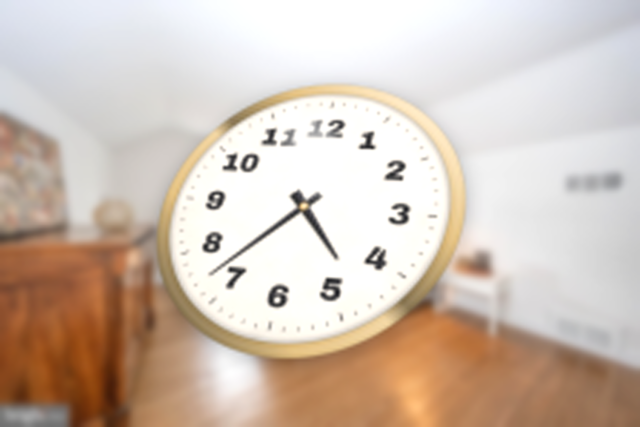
4:37
